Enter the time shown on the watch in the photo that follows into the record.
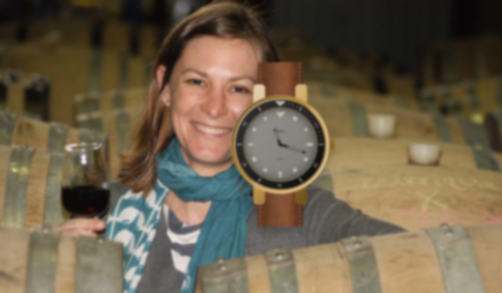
11:18
